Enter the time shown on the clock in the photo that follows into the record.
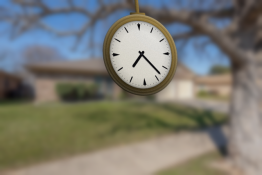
7:23
